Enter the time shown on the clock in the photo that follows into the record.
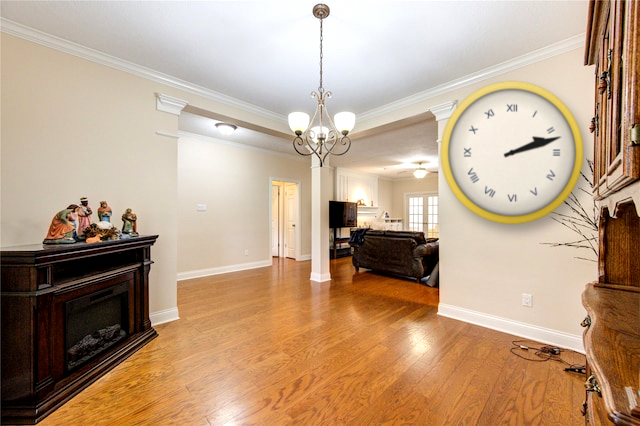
2:12
